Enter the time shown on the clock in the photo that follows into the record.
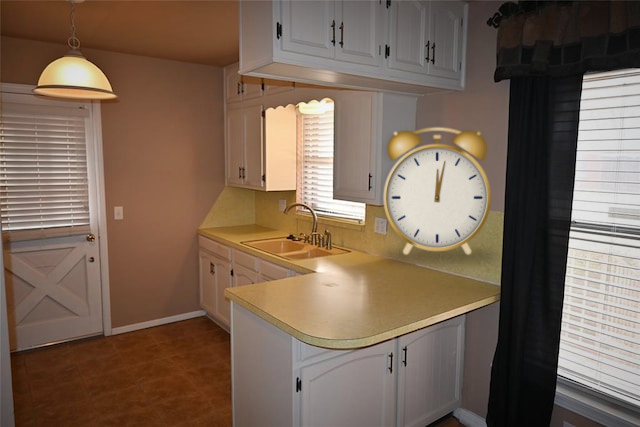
12:02
